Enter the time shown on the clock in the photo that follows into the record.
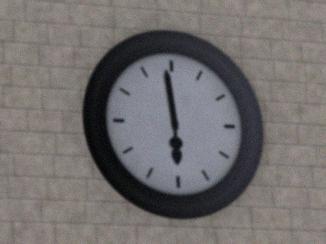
5:59
